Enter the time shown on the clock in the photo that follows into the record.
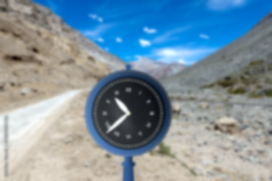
10:38
